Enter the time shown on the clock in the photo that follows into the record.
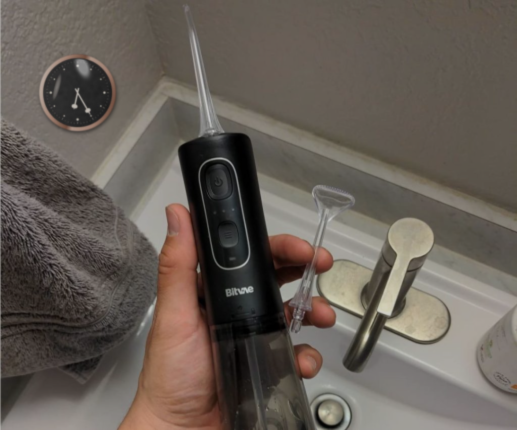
6:25
